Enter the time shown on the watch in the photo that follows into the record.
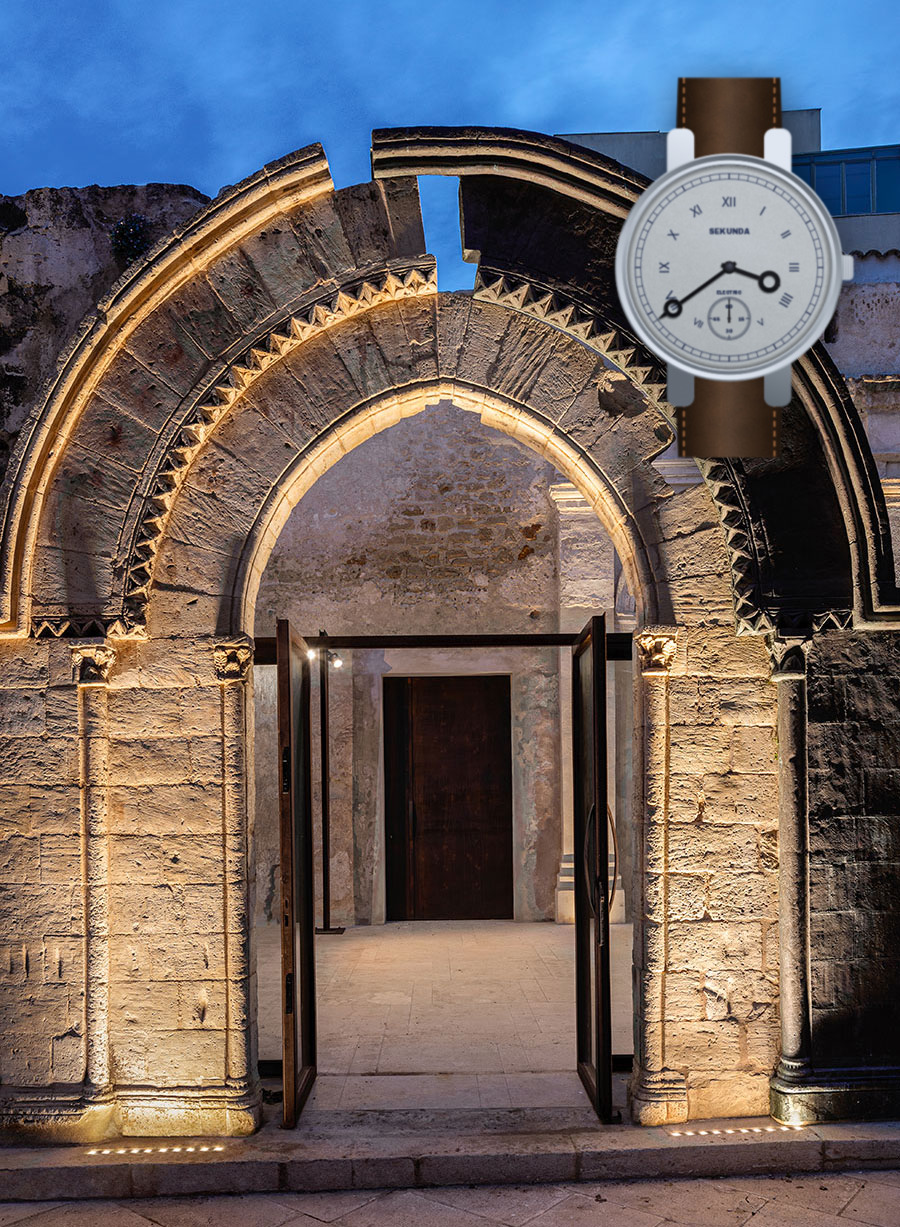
3:39
